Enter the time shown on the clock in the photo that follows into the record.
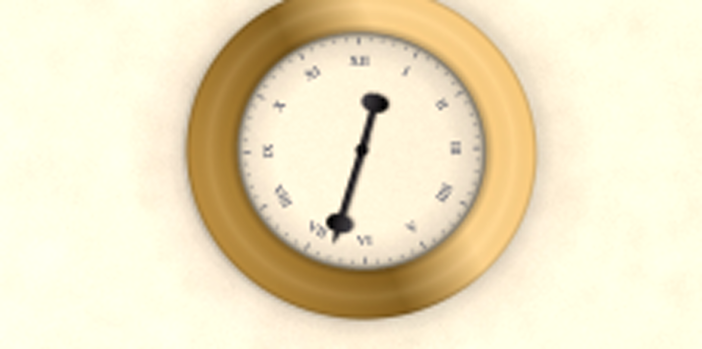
12:33
